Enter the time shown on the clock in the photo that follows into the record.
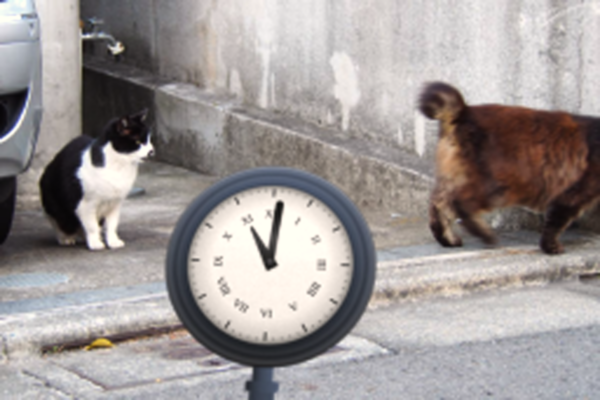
11:01
